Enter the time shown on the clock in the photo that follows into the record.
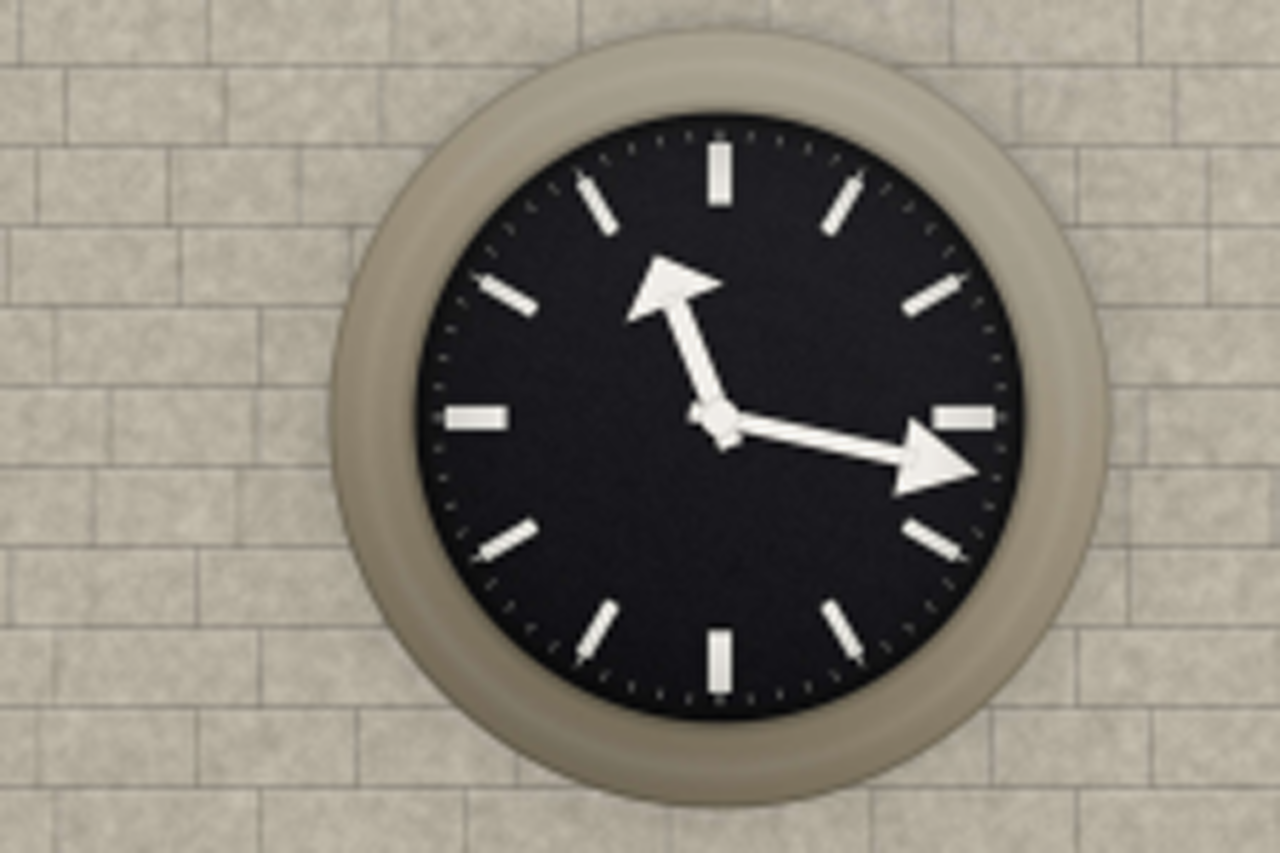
11:17
